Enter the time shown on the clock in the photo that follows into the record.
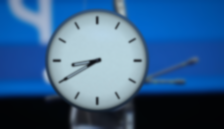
8:40
